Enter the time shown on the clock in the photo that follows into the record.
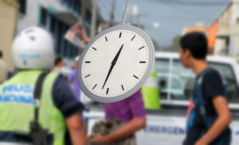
12:32
